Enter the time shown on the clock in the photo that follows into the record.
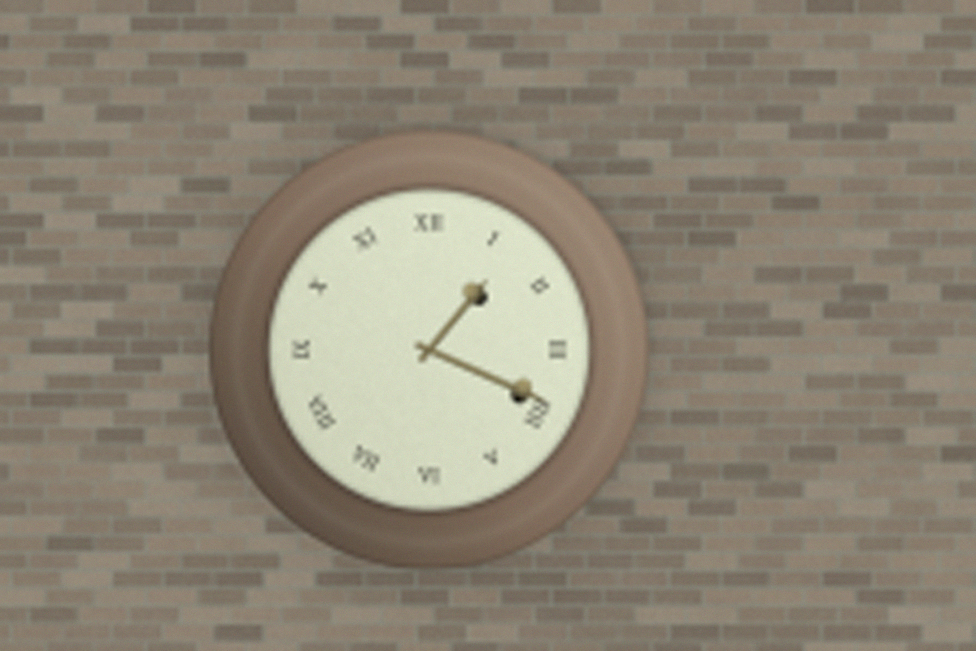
1:19
